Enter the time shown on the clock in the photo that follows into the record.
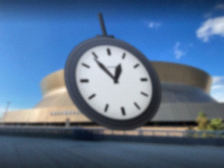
12:54
